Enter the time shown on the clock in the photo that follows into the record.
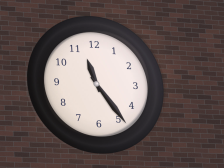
11:24
